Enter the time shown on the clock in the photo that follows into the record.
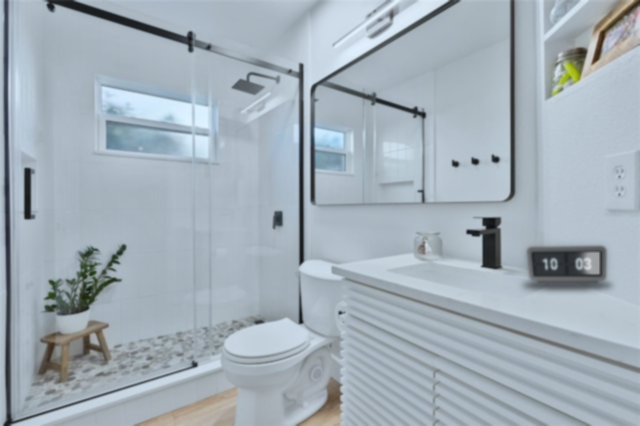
10:03
